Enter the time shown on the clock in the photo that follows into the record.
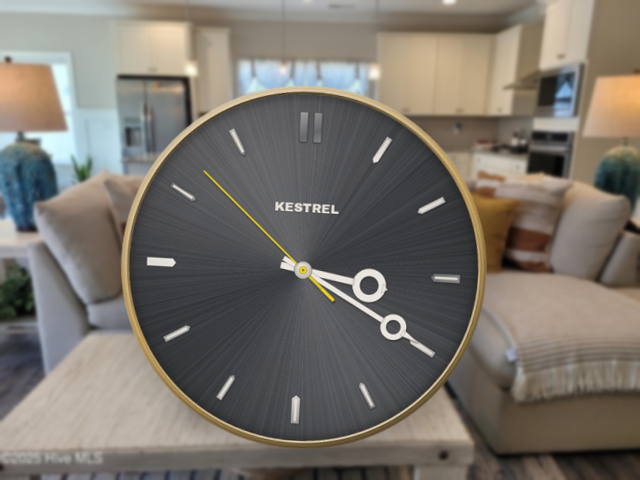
3:19:52
